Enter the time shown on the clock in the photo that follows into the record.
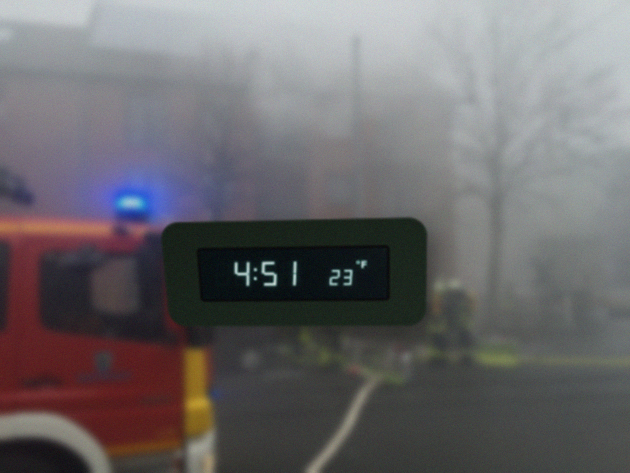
4:51
